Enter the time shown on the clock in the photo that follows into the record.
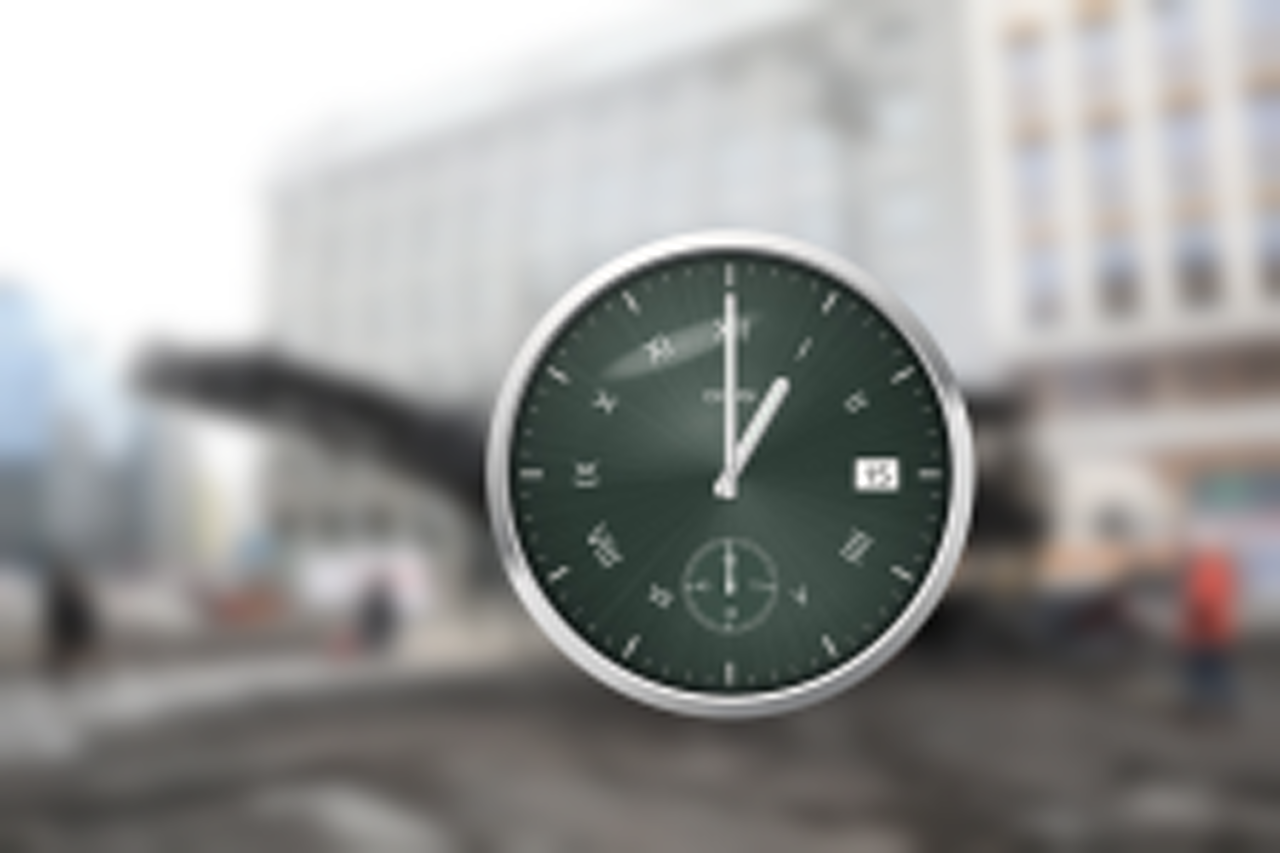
1:00
